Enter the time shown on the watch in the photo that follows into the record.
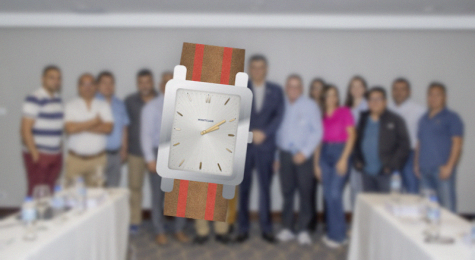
2:09
